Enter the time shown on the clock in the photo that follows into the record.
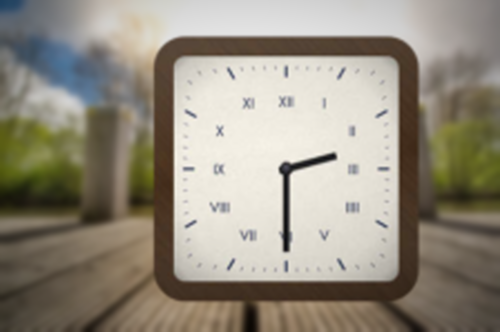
2:30
